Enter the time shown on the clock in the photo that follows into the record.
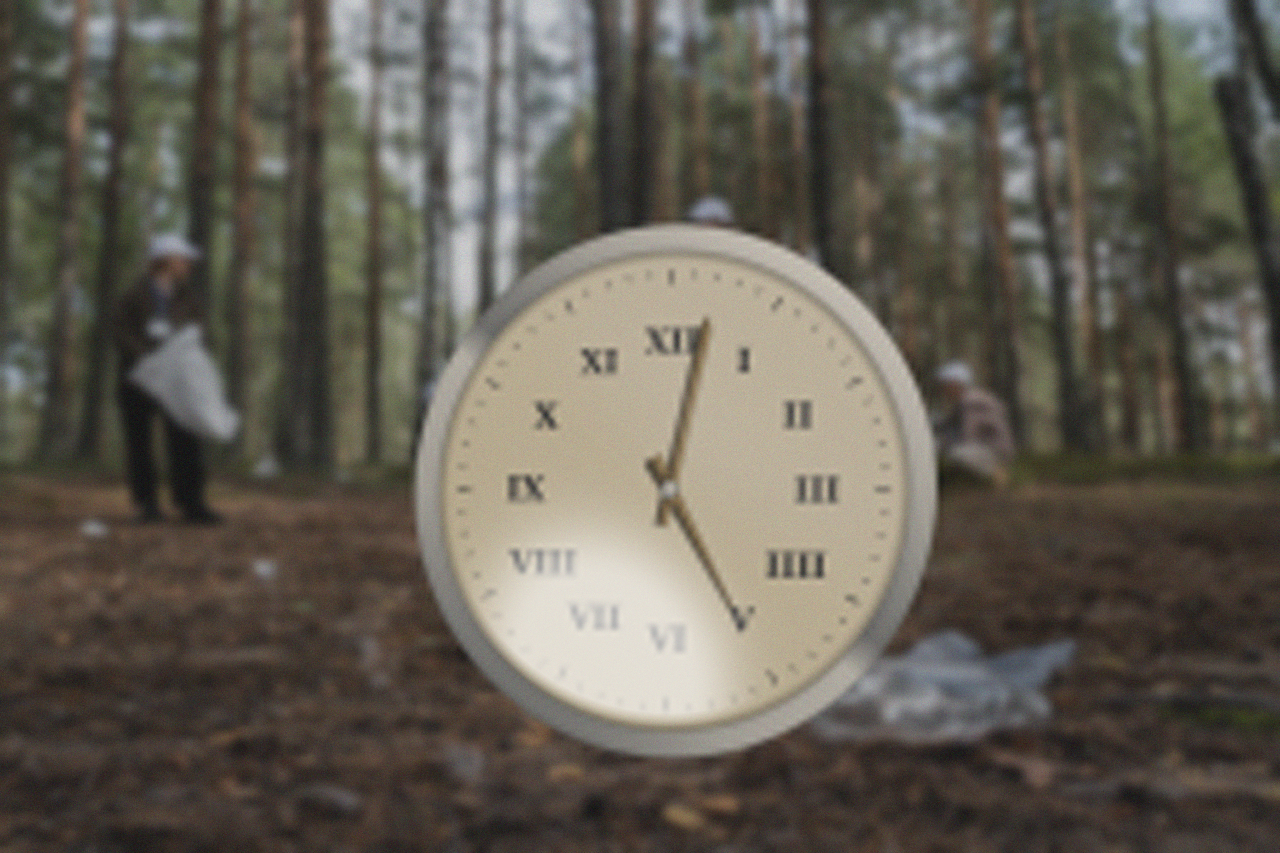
5:02
